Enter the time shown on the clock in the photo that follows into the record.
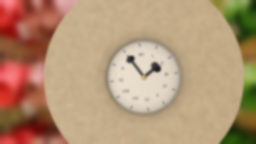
1:55
